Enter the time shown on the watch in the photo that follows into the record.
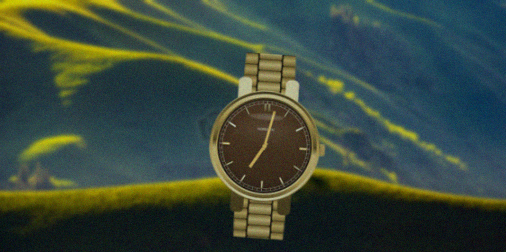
7:02
